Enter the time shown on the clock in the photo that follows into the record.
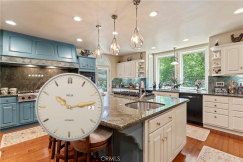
10:13
